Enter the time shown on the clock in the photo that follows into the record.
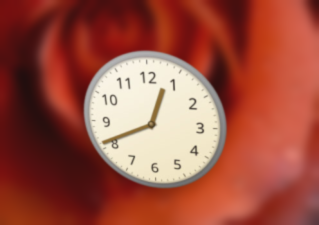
12:41
